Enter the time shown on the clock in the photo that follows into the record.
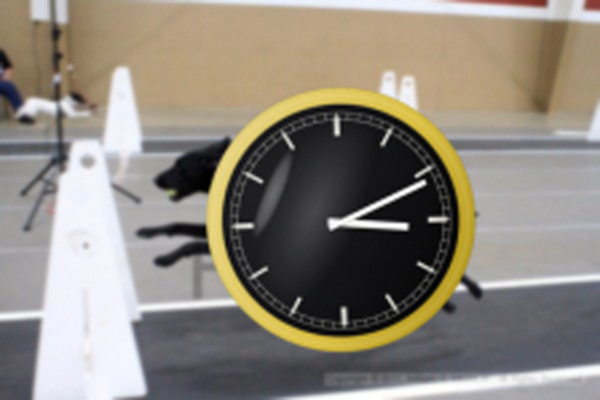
3:11
